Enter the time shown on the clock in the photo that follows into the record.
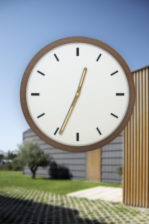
12:34
